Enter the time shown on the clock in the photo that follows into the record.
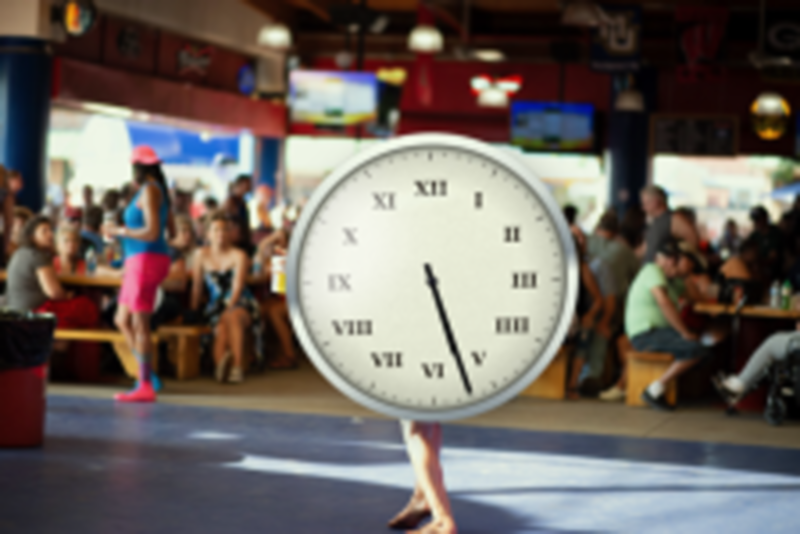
5:27
